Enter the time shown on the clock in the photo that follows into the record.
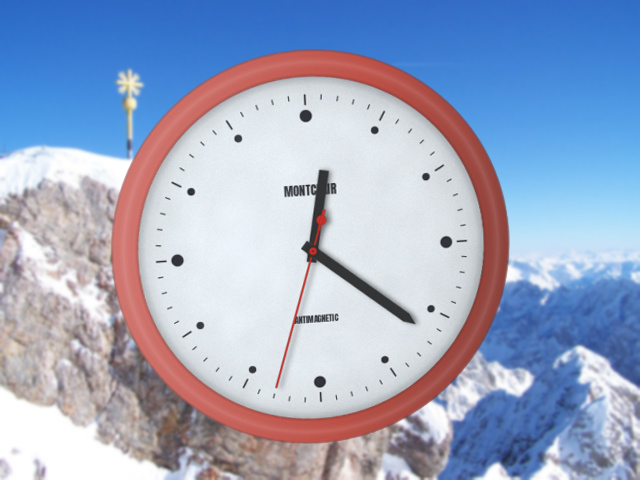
12:21:33
